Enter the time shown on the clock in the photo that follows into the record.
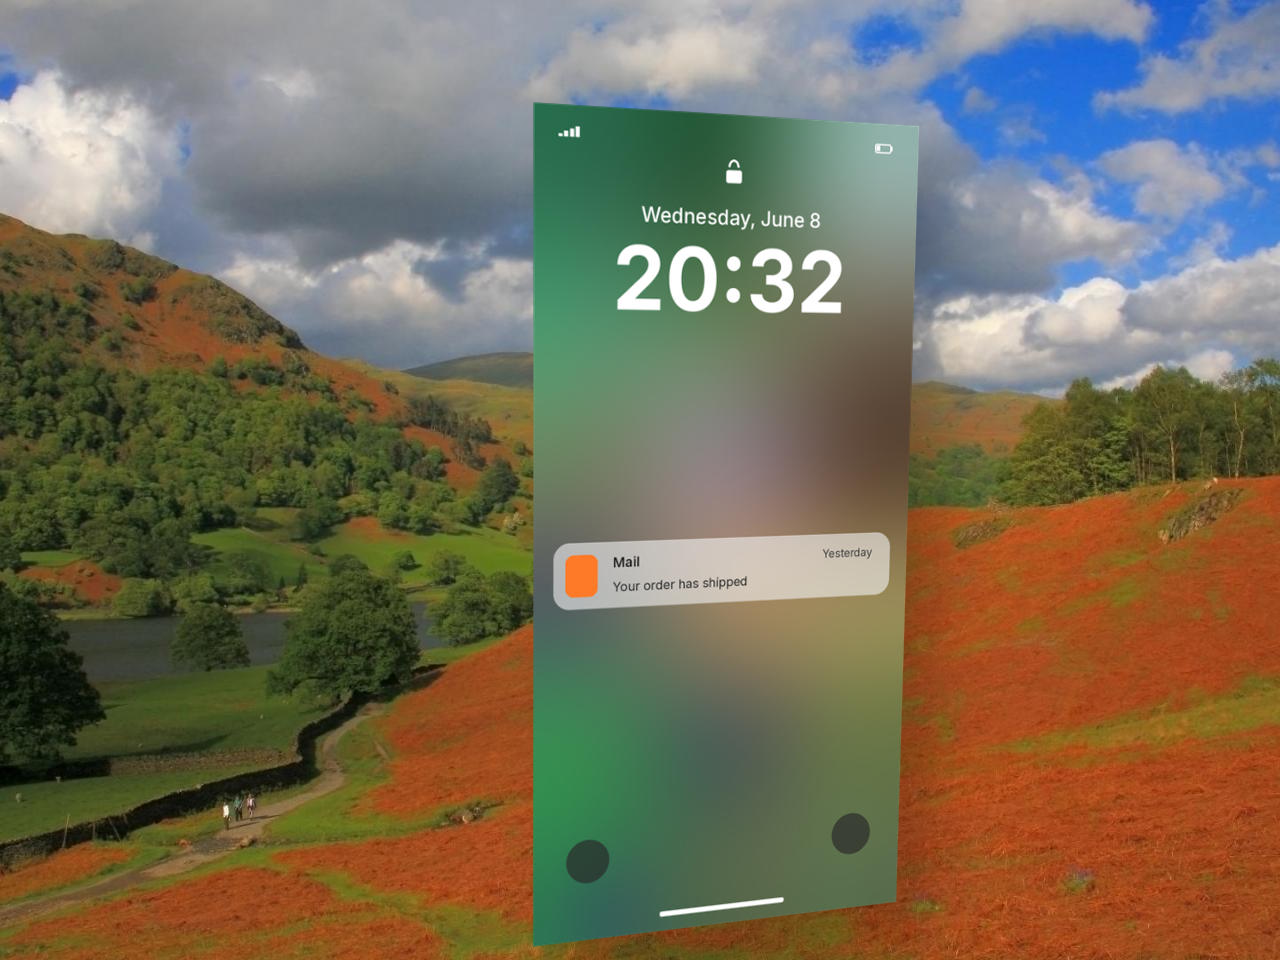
20:32
